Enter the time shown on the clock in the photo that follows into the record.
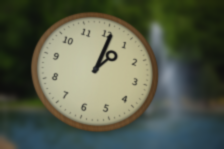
1:01
